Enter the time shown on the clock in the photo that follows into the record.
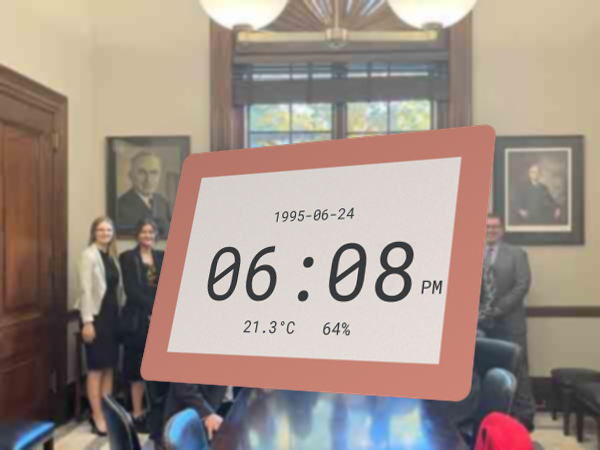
6:08
